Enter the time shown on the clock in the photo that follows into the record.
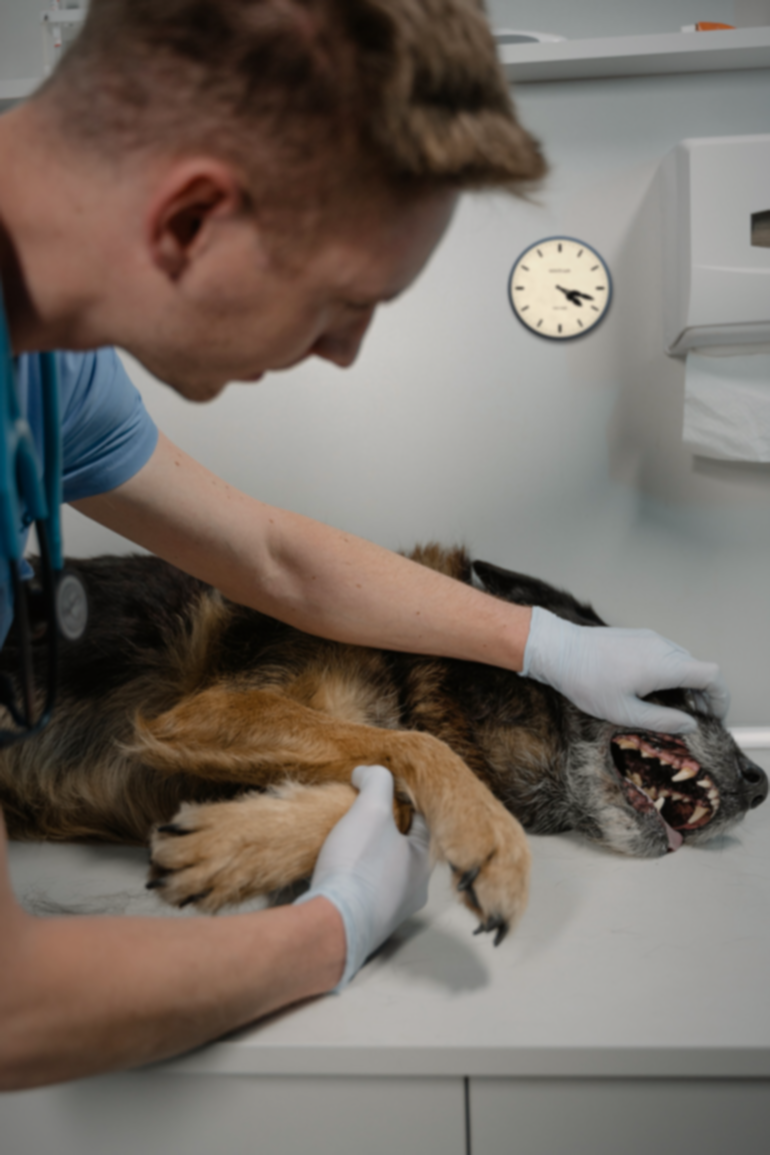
4:18
